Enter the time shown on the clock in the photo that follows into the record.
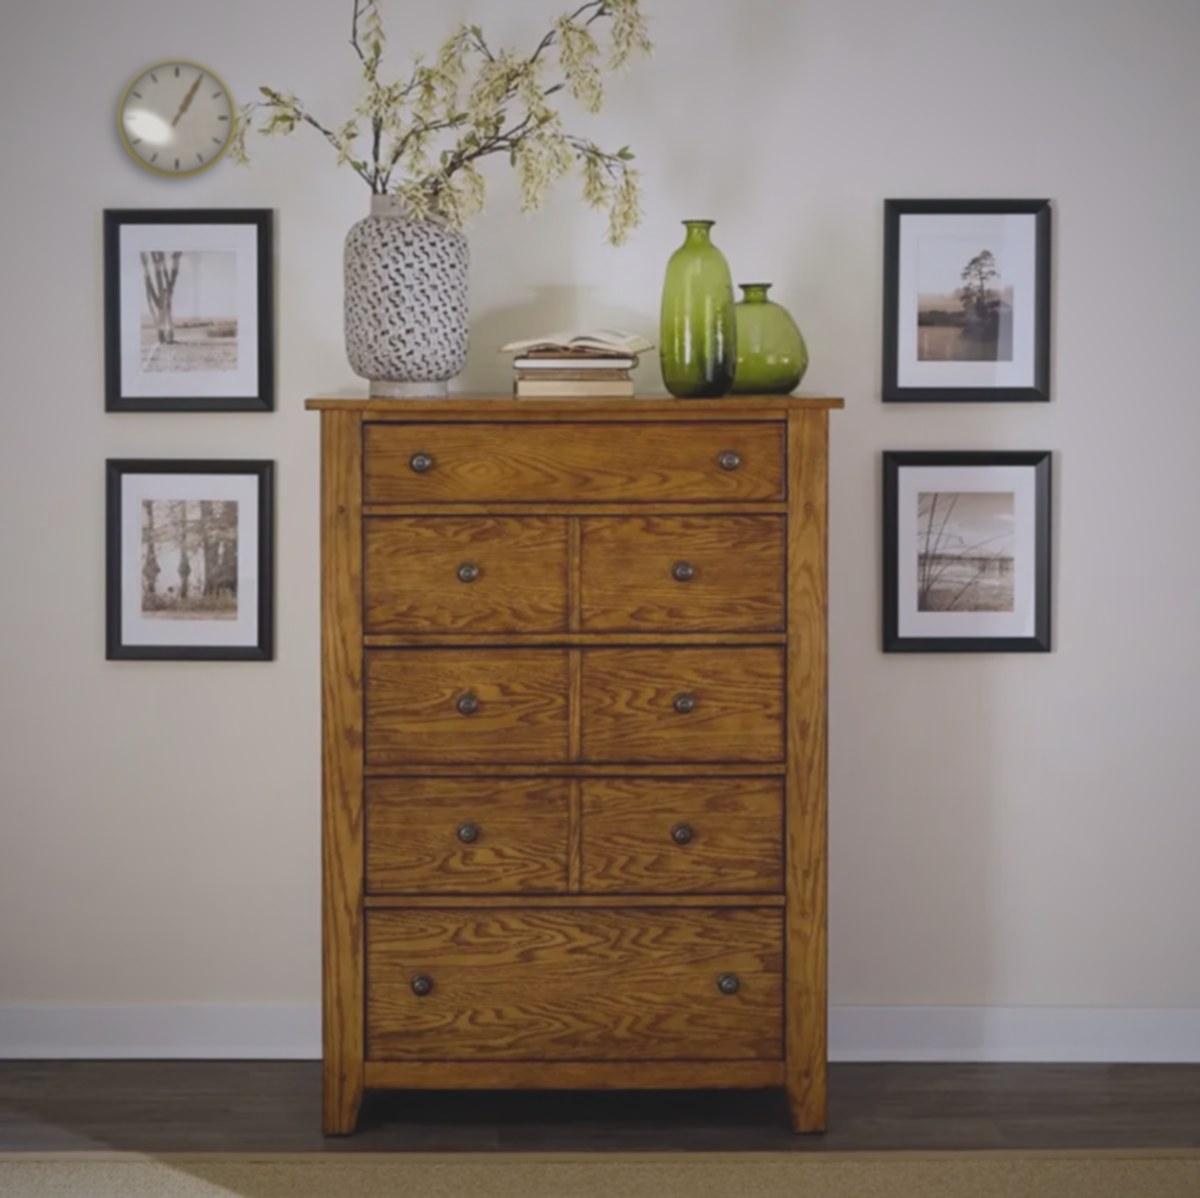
1:05
